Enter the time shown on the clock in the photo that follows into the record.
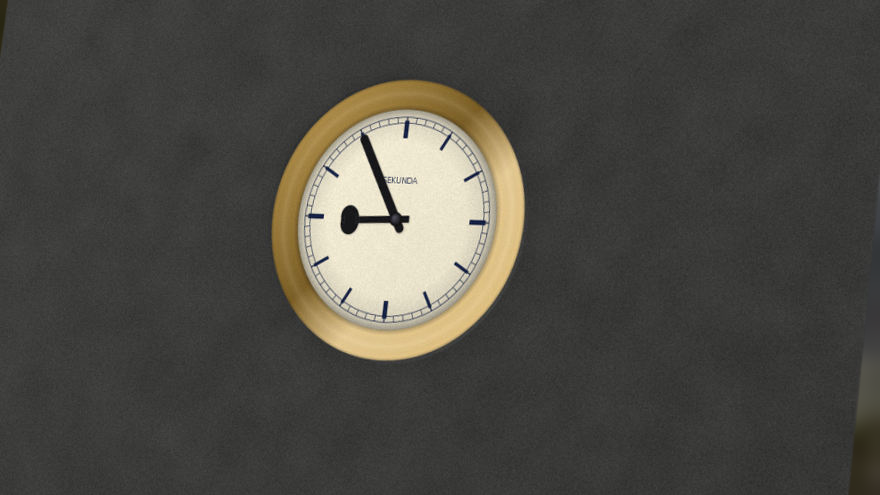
8:55
